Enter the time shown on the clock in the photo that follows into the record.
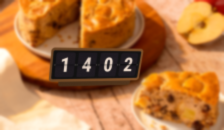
14:02
